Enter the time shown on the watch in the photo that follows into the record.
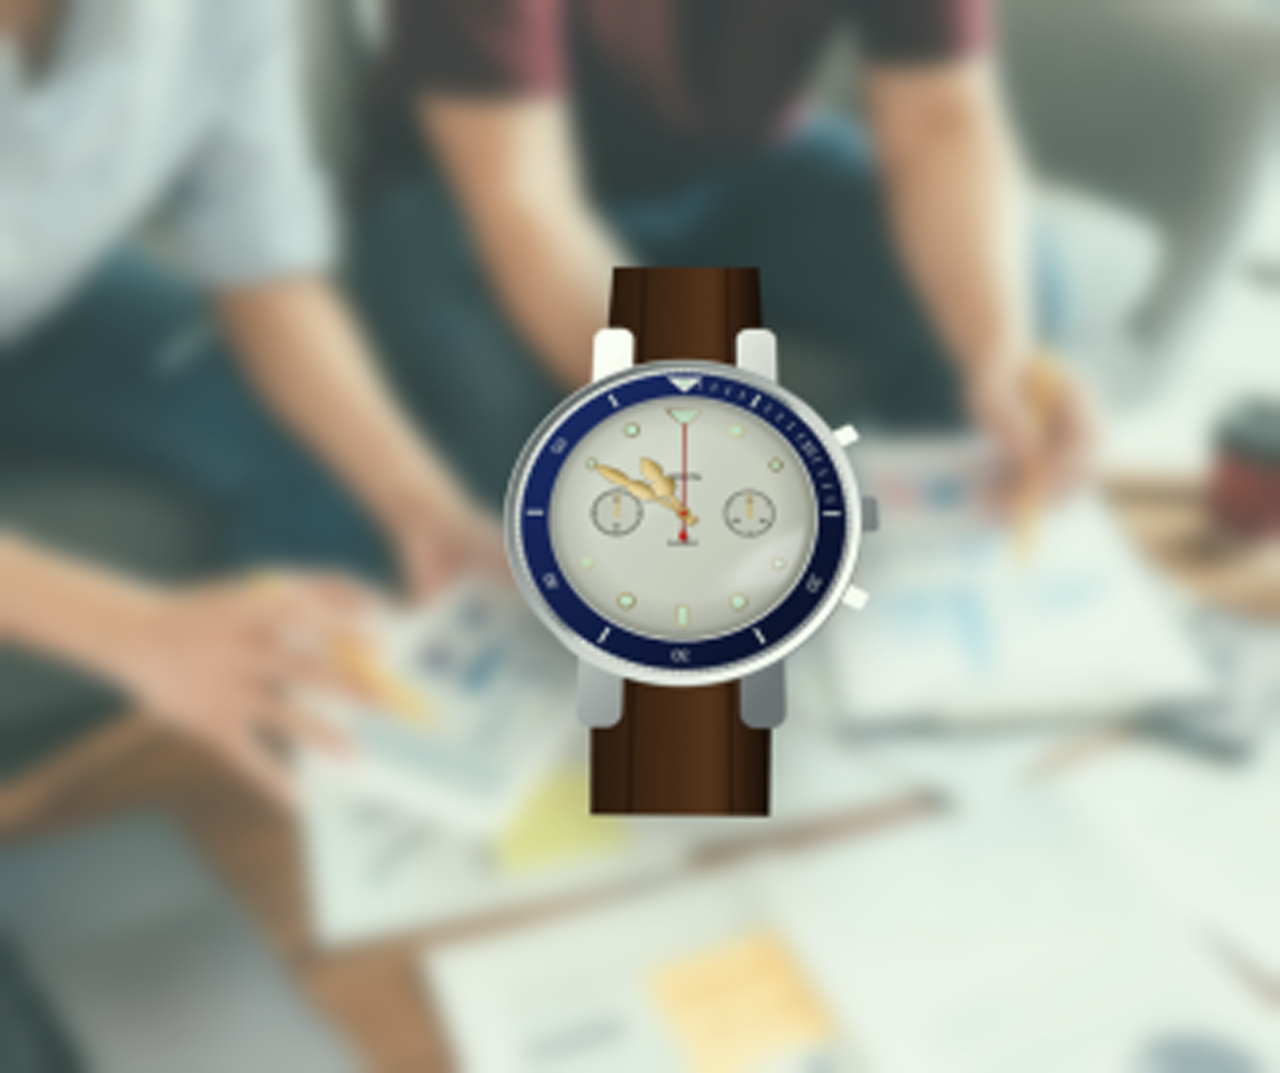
10:50
